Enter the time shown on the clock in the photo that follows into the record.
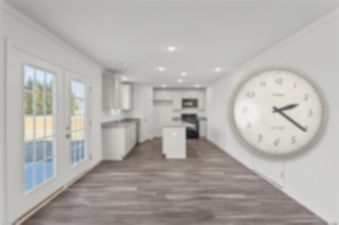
2:21
